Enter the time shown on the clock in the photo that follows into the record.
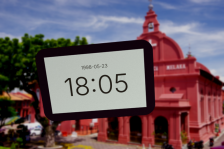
18:05
